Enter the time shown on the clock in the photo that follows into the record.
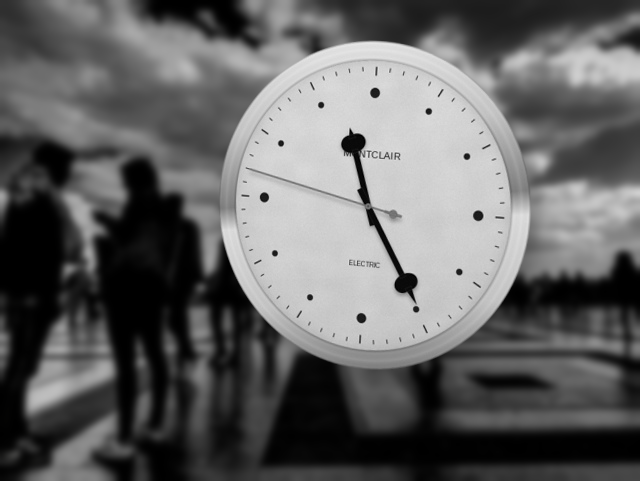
11:24:47
